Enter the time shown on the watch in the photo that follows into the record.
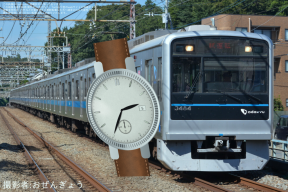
2:35
